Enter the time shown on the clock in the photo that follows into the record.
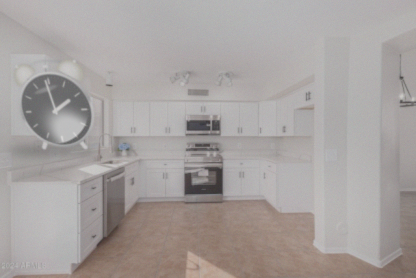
1:59
